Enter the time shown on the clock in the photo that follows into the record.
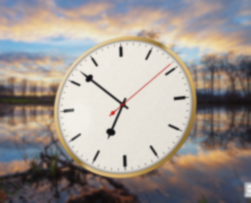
6:52:09
